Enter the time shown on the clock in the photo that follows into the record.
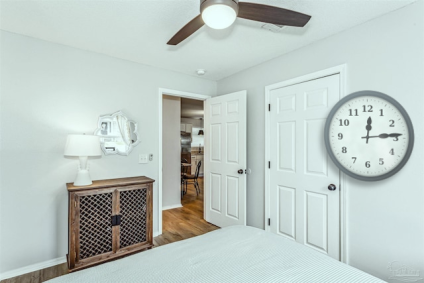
12:14
